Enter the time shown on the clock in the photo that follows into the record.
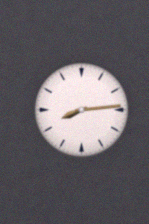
8:14
